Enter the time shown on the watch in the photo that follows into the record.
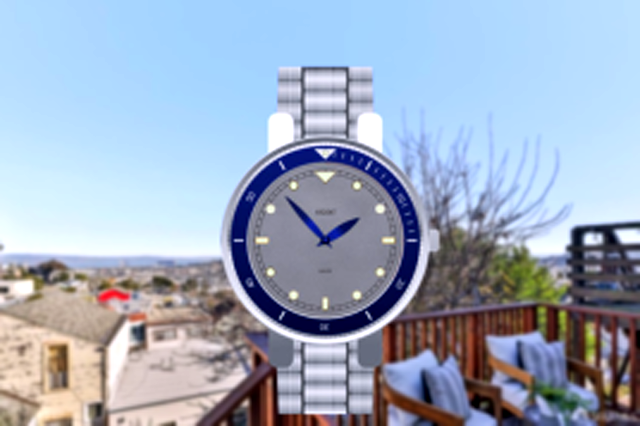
1:53
